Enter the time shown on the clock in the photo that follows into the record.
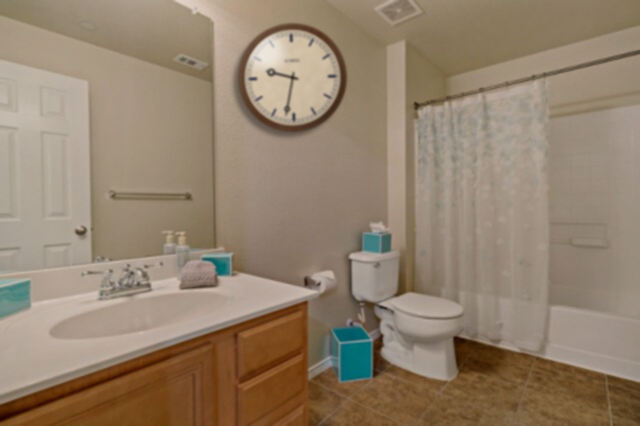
9:32
